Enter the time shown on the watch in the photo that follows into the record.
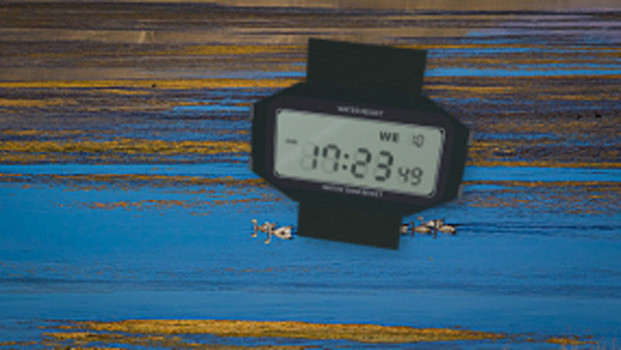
17:23:49
